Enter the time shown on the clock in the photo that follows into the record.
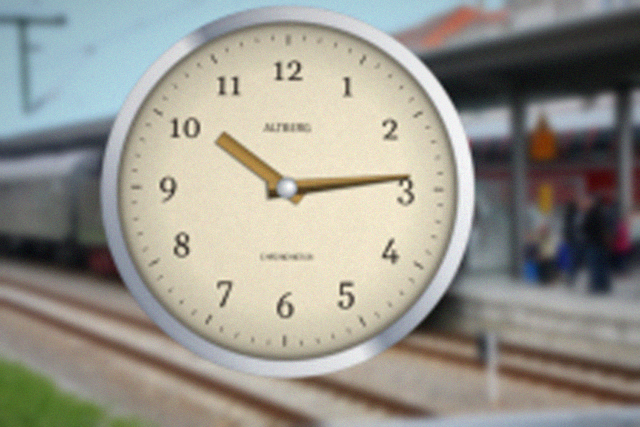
10:14
